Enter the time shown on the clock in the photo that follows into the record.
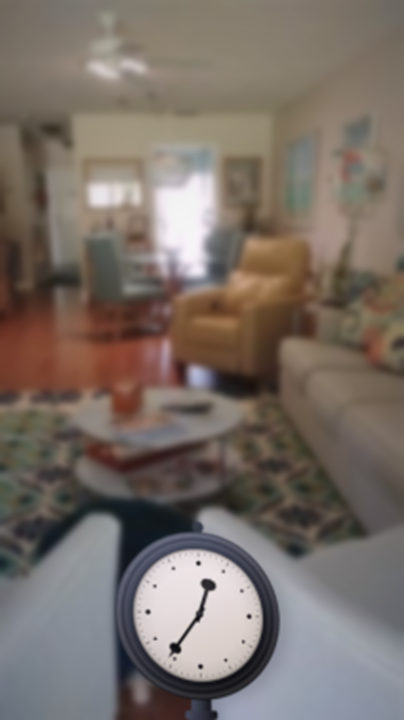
12:36
